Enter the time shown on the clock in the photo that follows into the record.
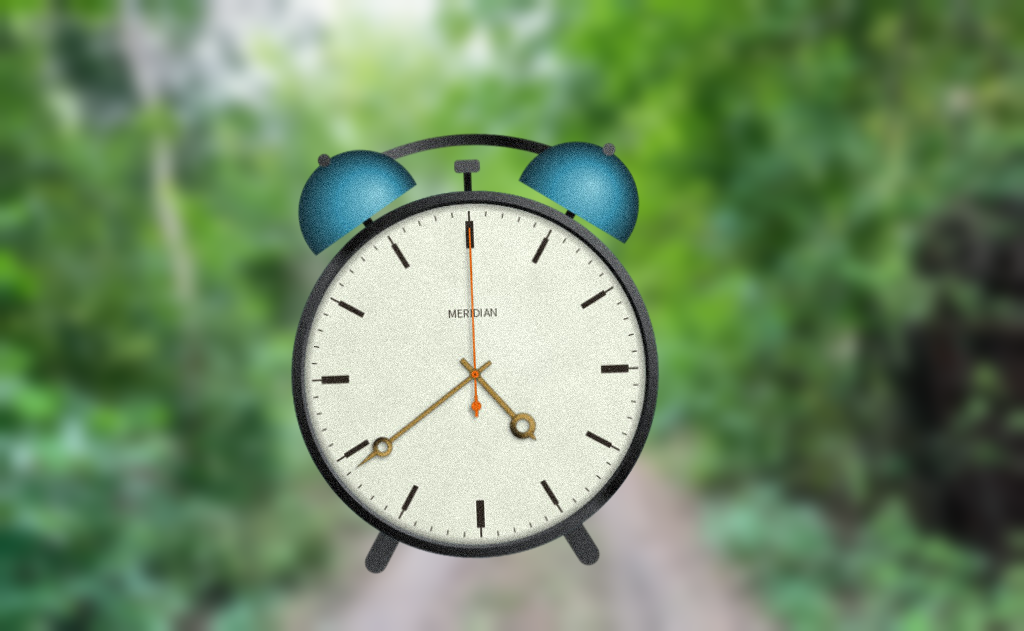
4:39:00
